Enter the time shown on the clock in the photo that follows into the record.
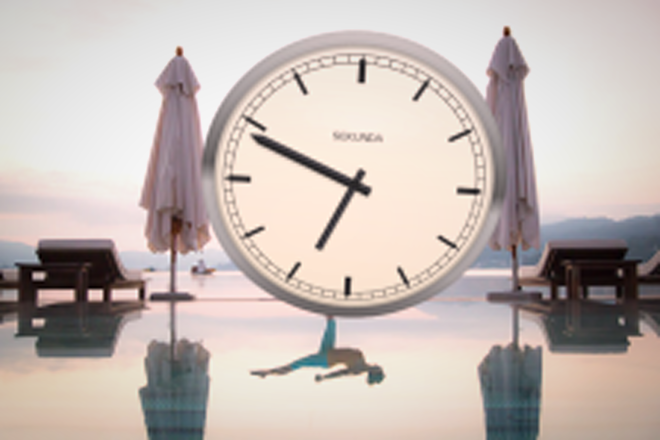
6:49
